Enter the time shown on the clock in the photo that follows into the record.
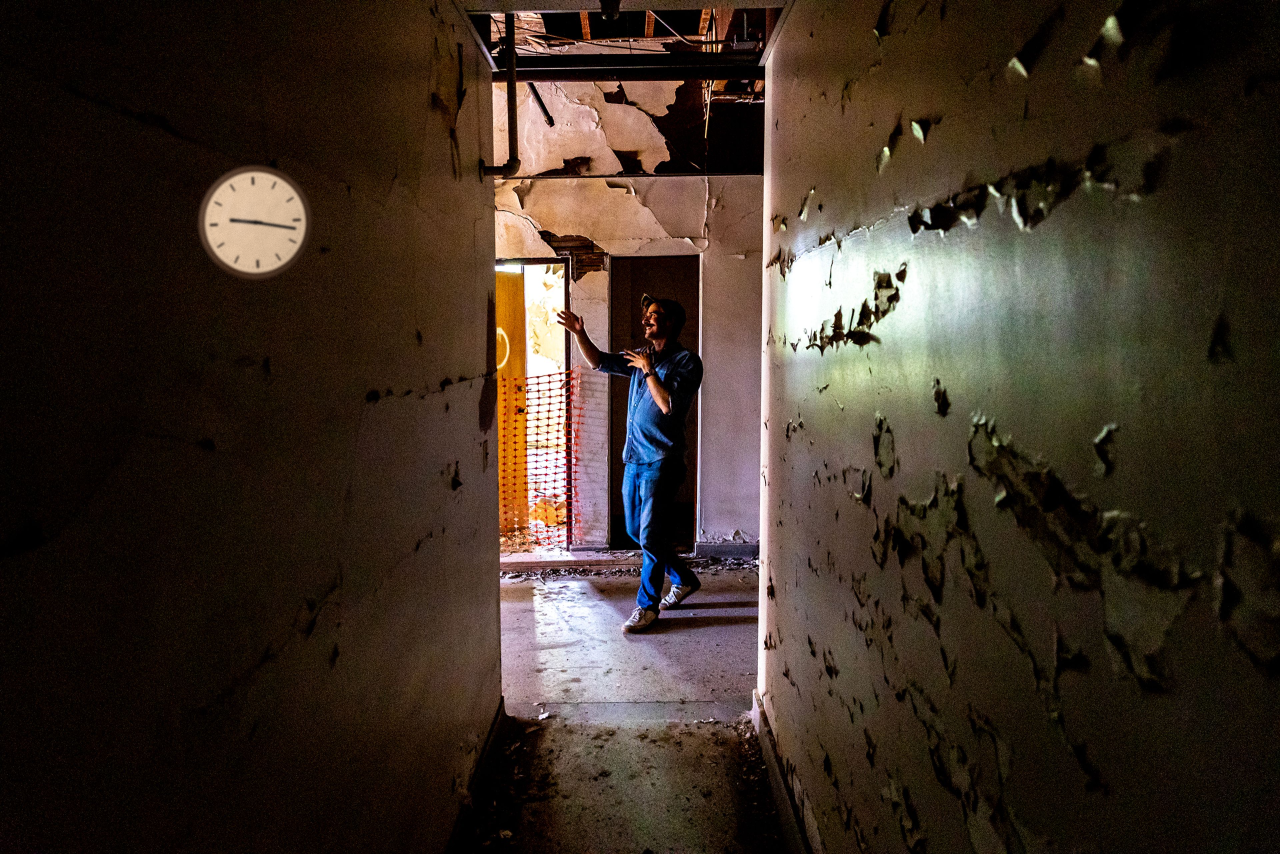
9:17
